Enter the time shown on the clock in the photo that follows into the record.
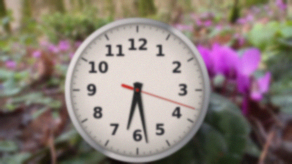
6:28:18
